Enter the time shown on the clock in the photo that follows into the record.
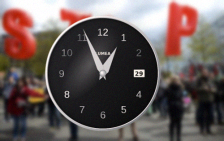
12:56
